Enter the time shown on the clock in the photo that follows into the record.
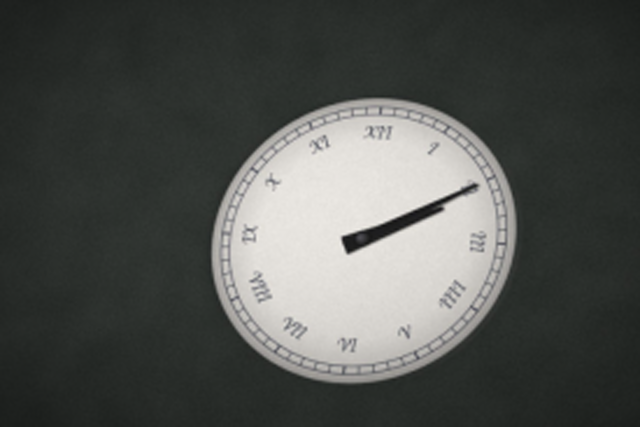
2:10
